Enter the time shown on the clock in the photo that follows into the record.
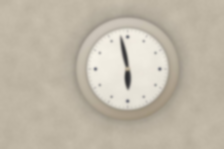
5:58
